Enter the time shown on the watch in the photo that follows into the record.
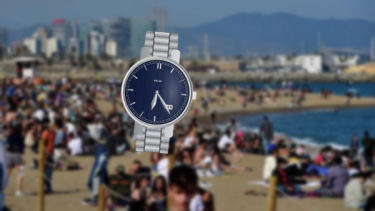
6:24
